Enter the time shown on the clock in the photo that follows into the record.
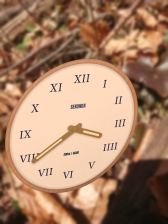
3:39
